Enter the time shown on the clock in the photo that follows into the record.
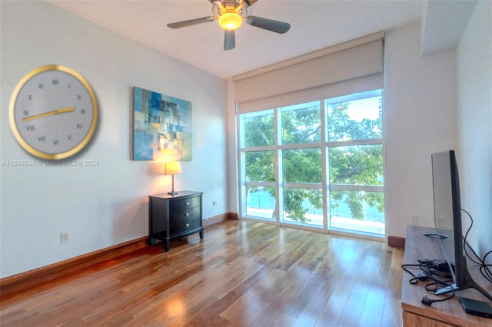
2:43
